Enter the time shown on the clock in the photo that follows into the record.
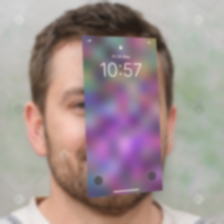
10:57
